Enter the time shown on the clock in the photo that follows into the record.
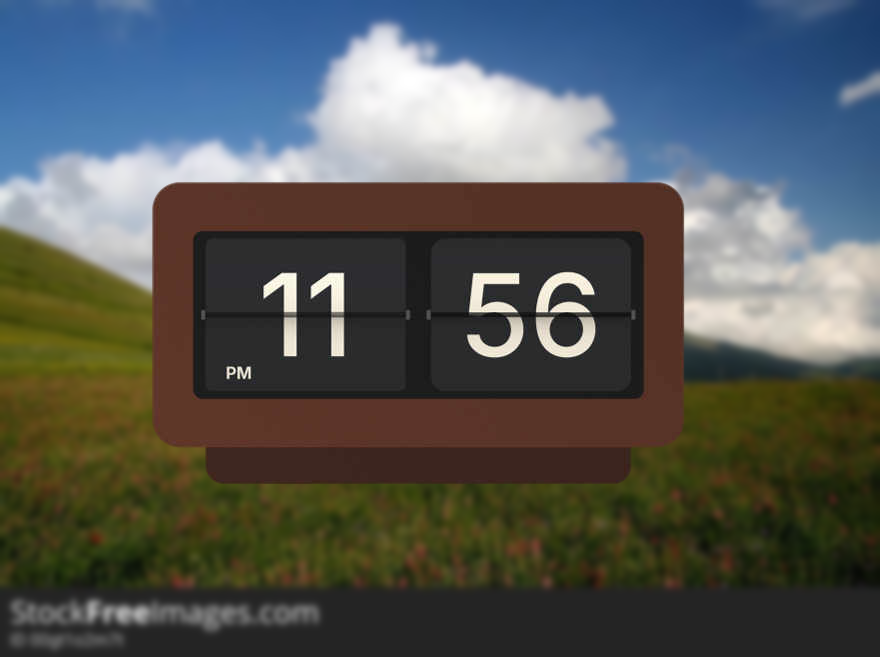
11:56
